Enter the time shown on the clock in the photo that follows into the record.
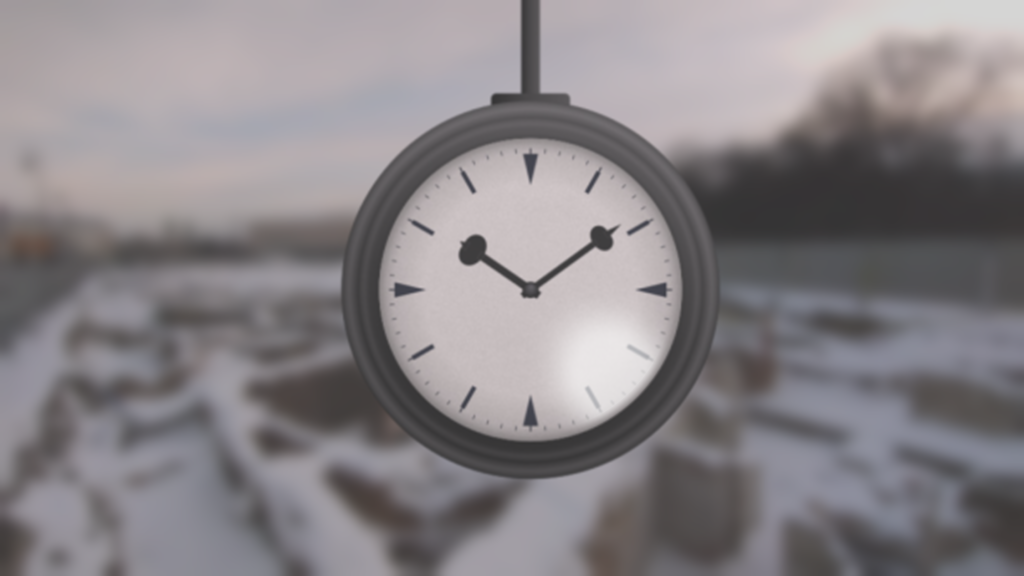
10:09
